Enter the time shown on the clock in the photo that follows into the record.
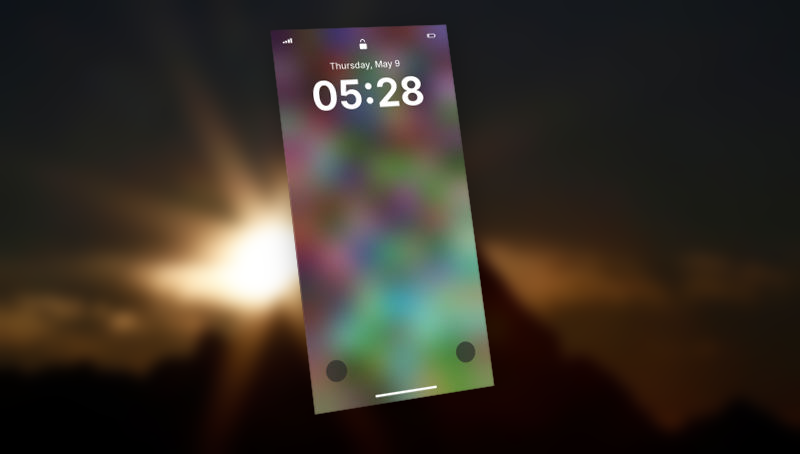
5:28
